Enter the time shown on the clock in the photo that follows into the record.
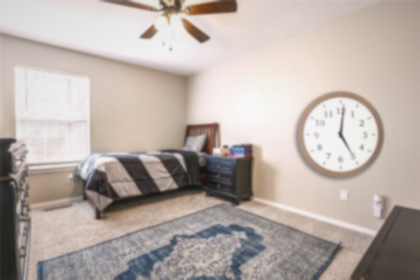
5:01
